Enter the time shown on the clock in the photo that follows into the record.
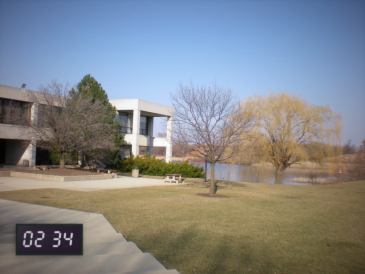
2:34
